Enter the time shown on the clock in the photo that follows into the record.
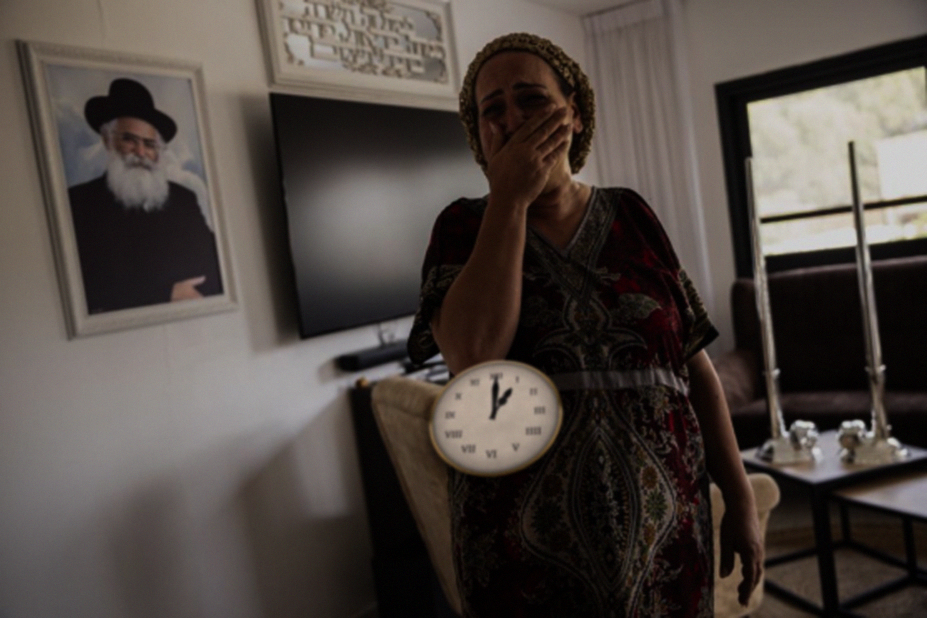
1:00
